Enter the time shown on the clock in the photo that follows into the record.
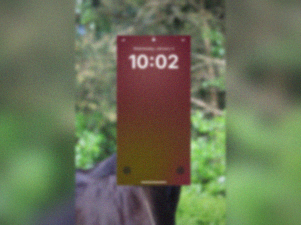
10:02
